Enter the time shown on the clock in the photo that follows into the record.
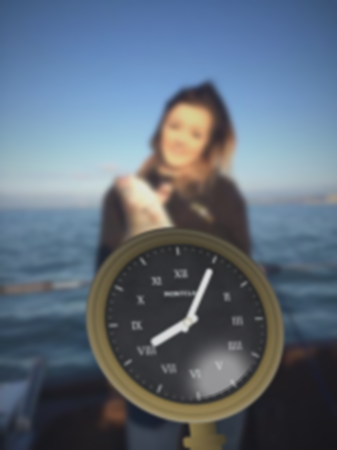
8:05
